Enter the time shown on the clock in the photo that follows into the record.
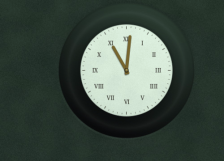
11:01
